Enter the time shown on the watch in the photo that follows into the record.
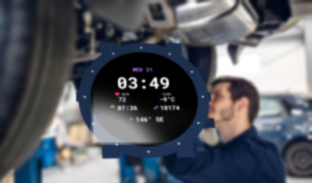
3:49
